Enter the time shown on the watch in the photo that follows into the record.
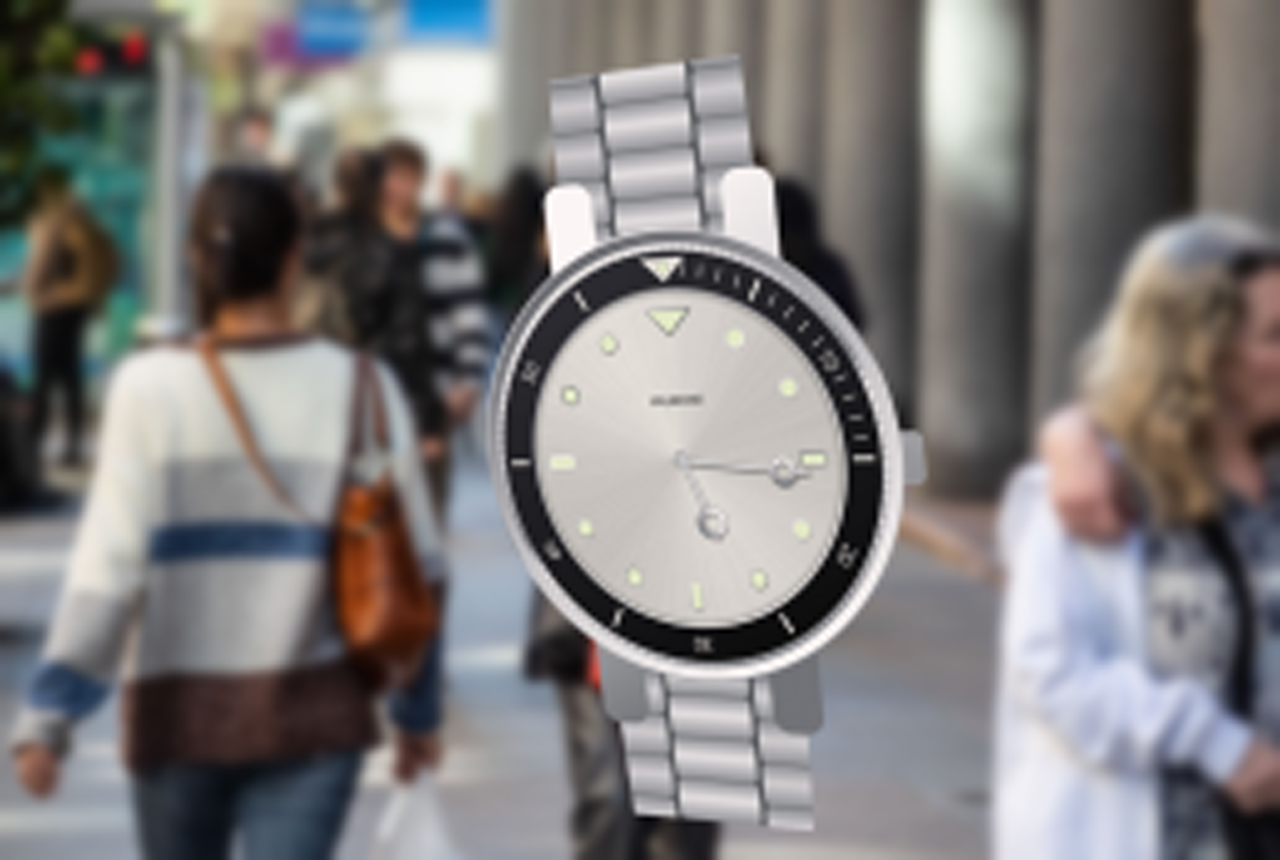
5:16
